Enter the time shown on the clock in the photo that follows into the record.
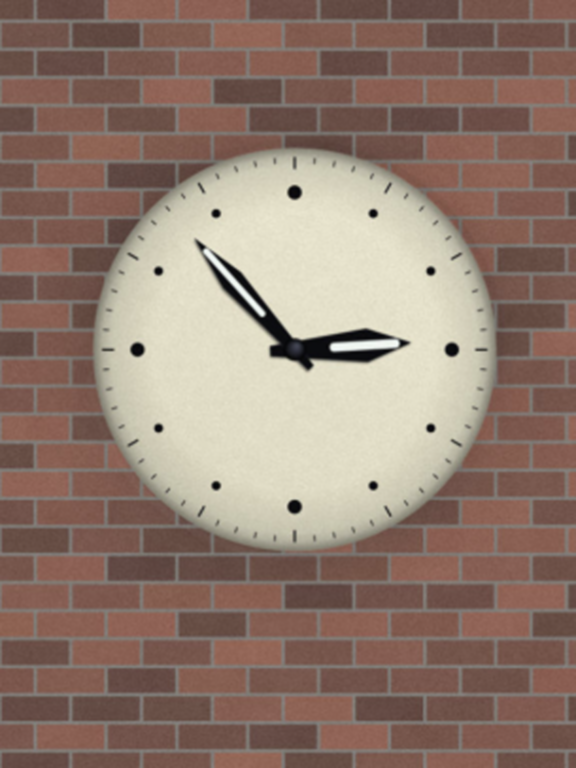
2:53
